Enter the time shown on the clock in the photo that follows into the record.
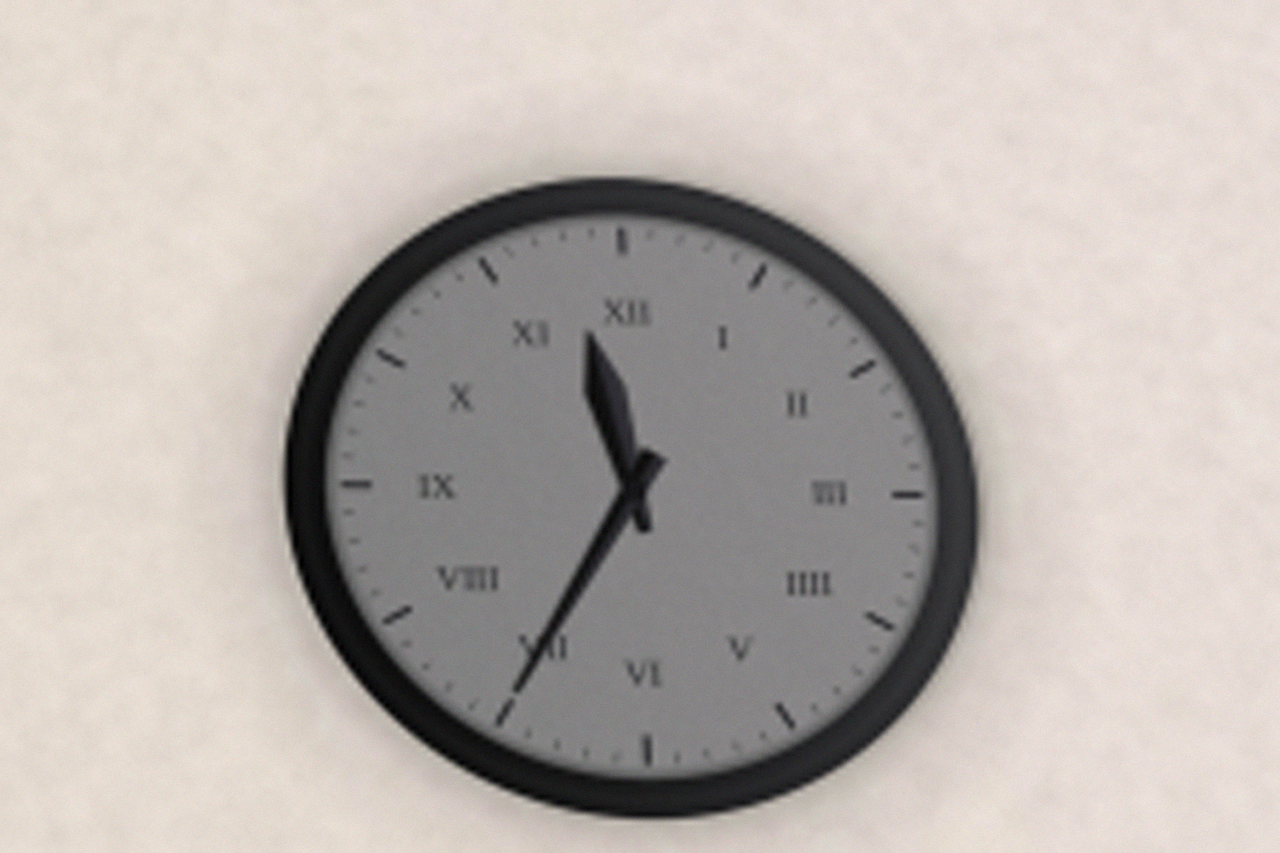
11:35
